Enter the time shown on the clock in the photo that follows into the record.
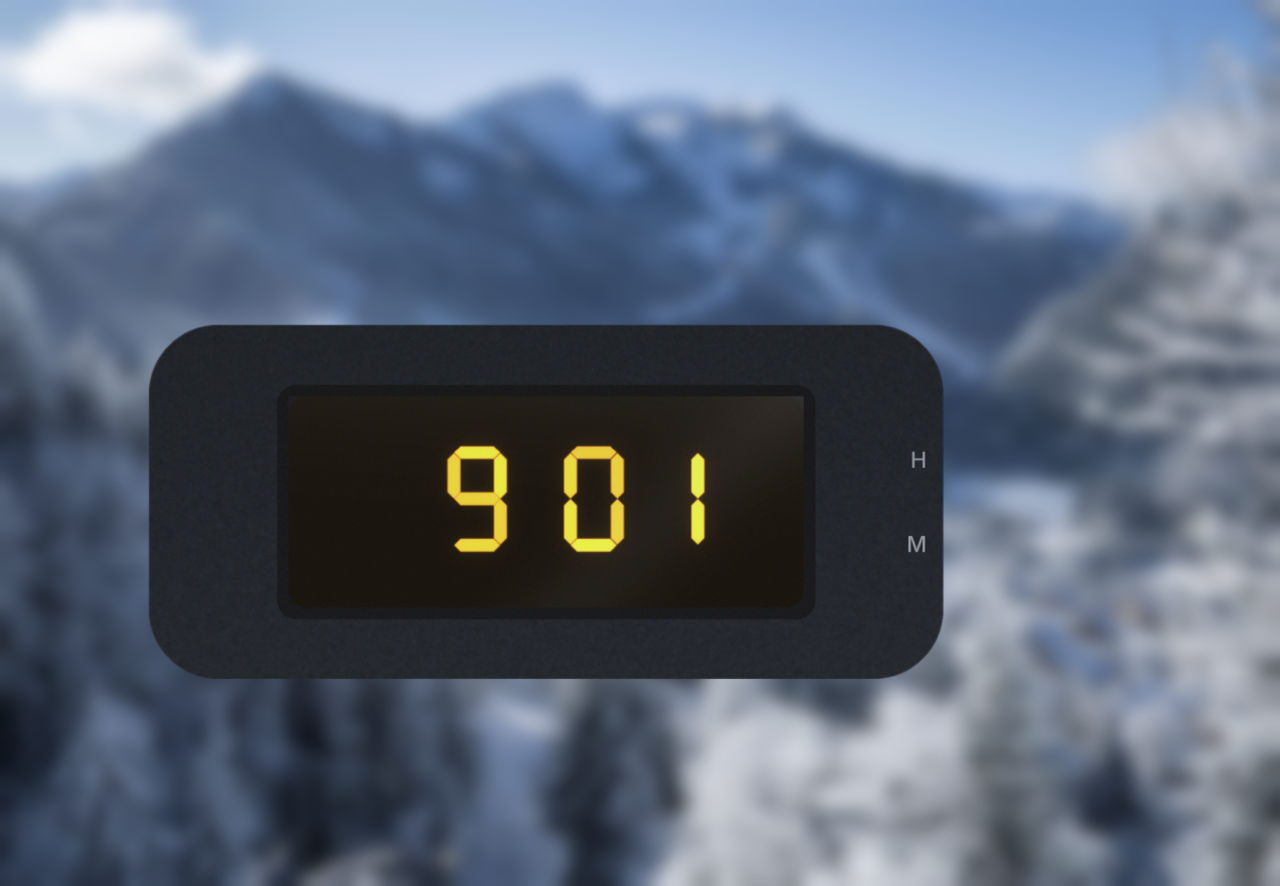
9:01
